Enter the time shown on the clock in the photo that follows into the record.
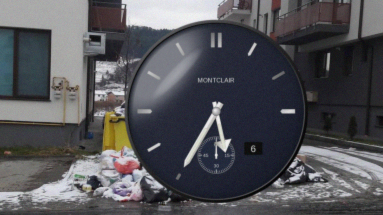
5:35
